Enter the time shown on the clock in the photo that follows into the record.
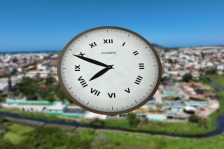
7:49
